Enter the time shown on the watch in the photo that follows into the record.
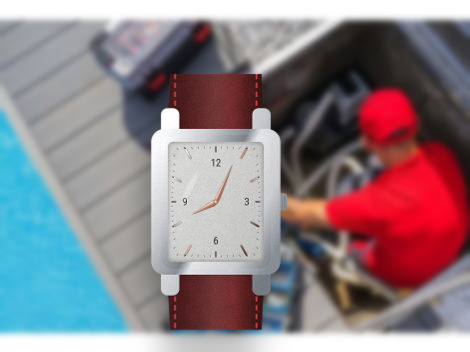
8:04
